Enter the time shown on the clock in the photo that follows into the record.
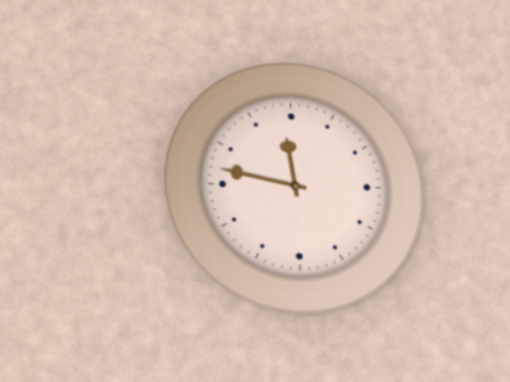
11:47
